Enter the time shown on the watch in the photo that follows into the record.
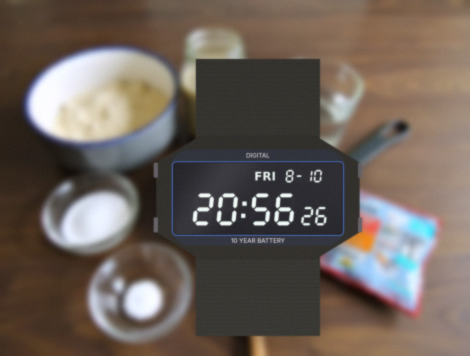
20:56:26
